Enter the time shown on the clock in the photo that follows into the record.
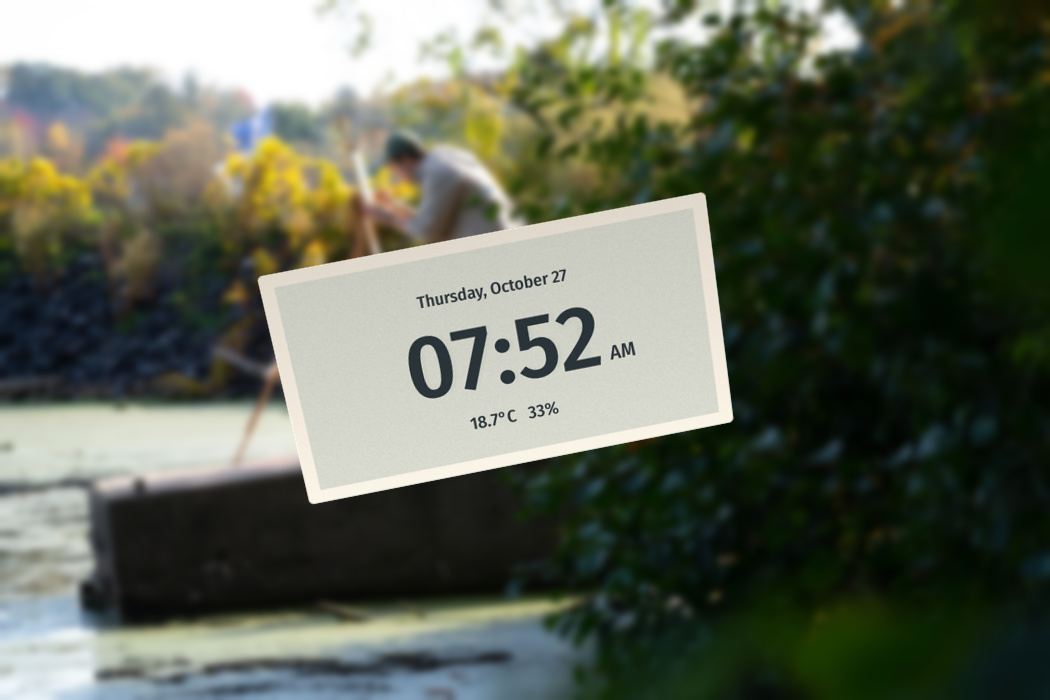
7:52
